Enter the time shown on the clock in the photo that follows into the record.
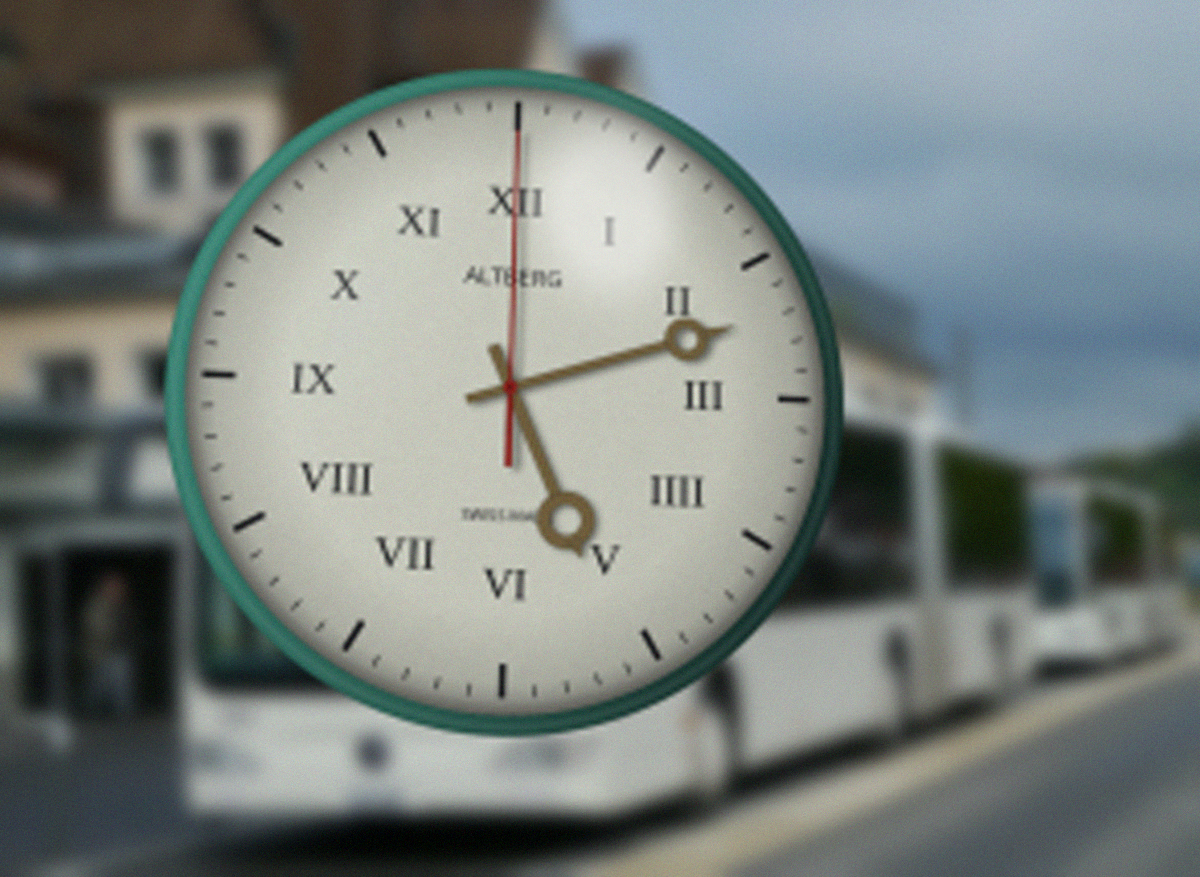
5:12:00
